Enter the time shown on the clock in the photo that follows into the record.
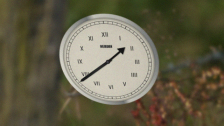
1:39
